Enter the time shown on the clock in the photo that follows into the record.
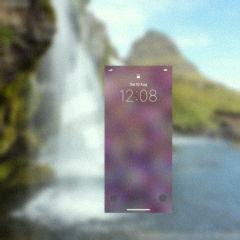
12:08
